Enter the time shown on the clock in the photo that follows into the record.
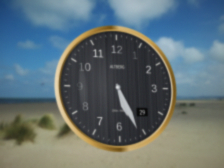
5:26
